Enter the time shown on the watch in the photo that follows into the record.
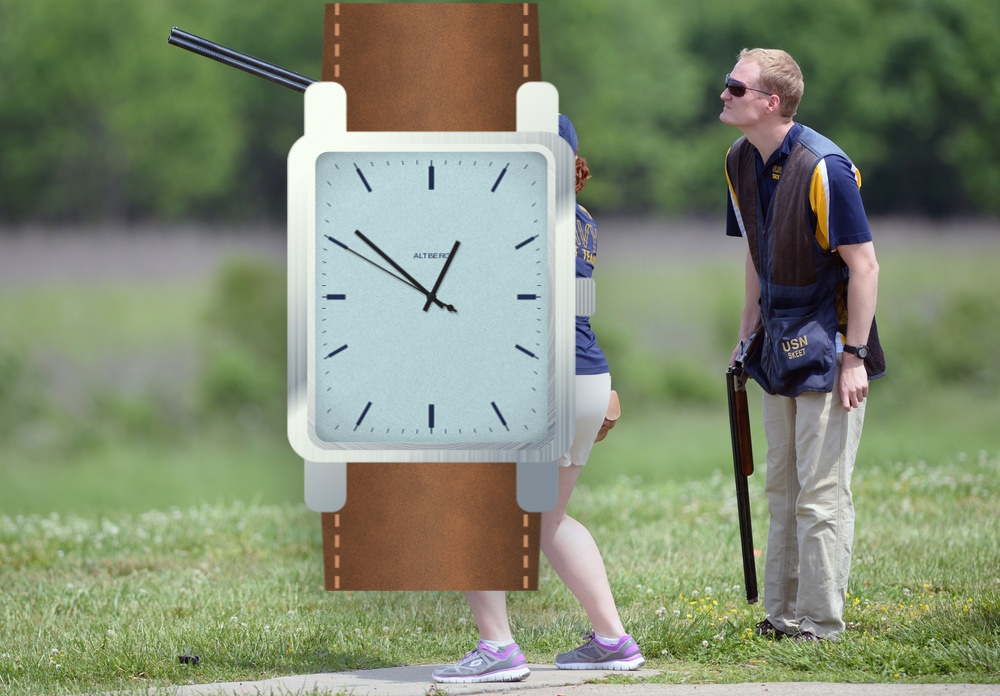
12:51:50
